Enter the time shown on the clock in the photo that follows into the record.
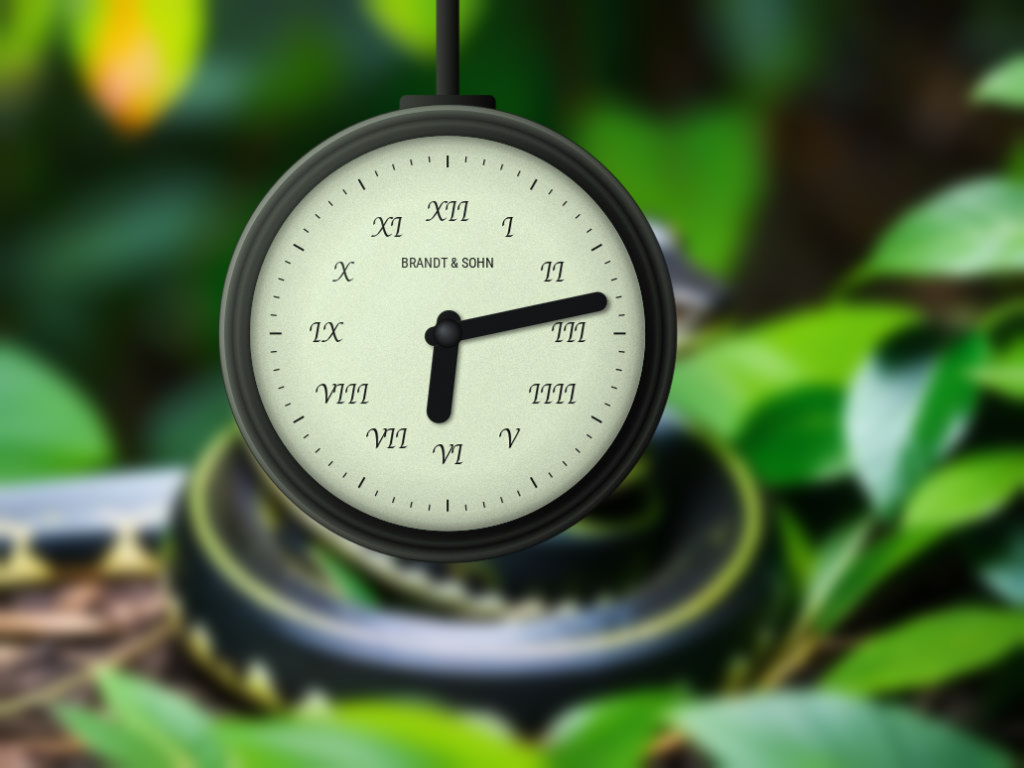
6:13
